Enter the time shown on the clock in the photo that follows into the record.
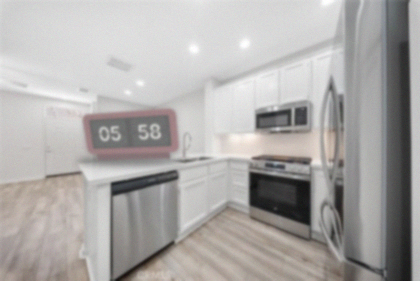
5:58
